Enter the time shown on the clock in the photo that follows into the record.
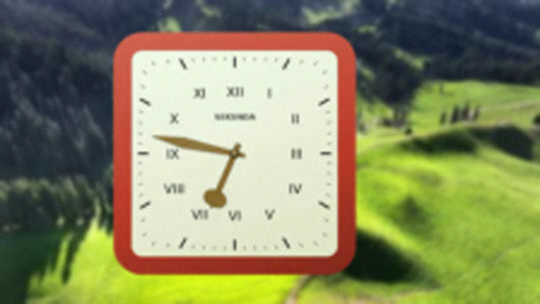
6:47
